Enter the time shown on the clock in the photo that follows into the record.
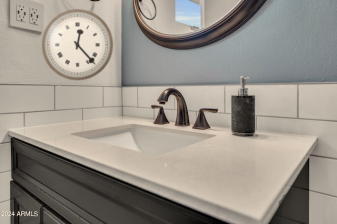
12:23
